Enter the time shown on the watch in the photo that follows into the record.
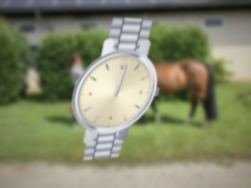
12:01
